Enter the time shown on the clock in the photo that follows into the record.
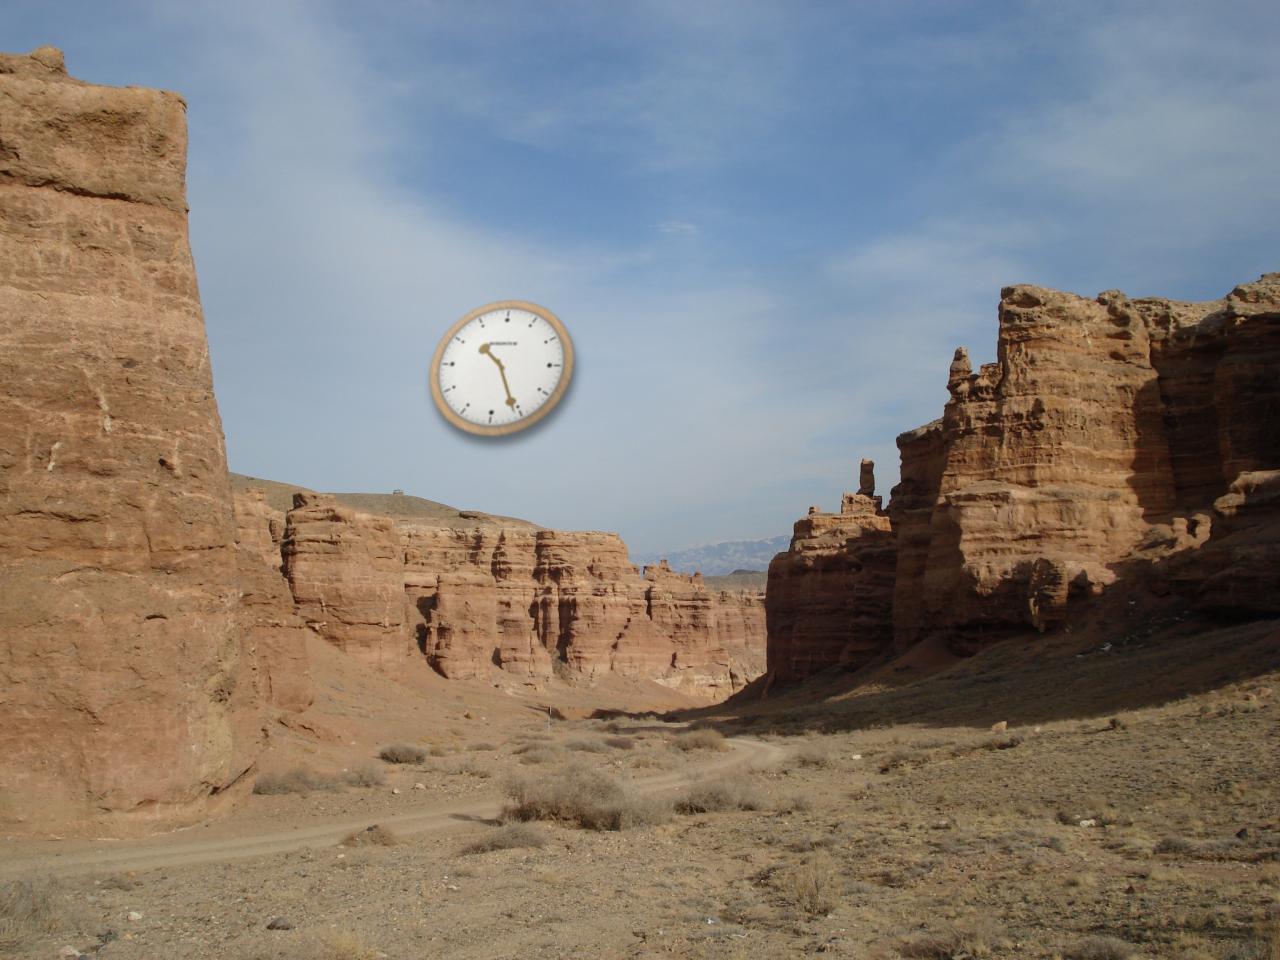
10:26
